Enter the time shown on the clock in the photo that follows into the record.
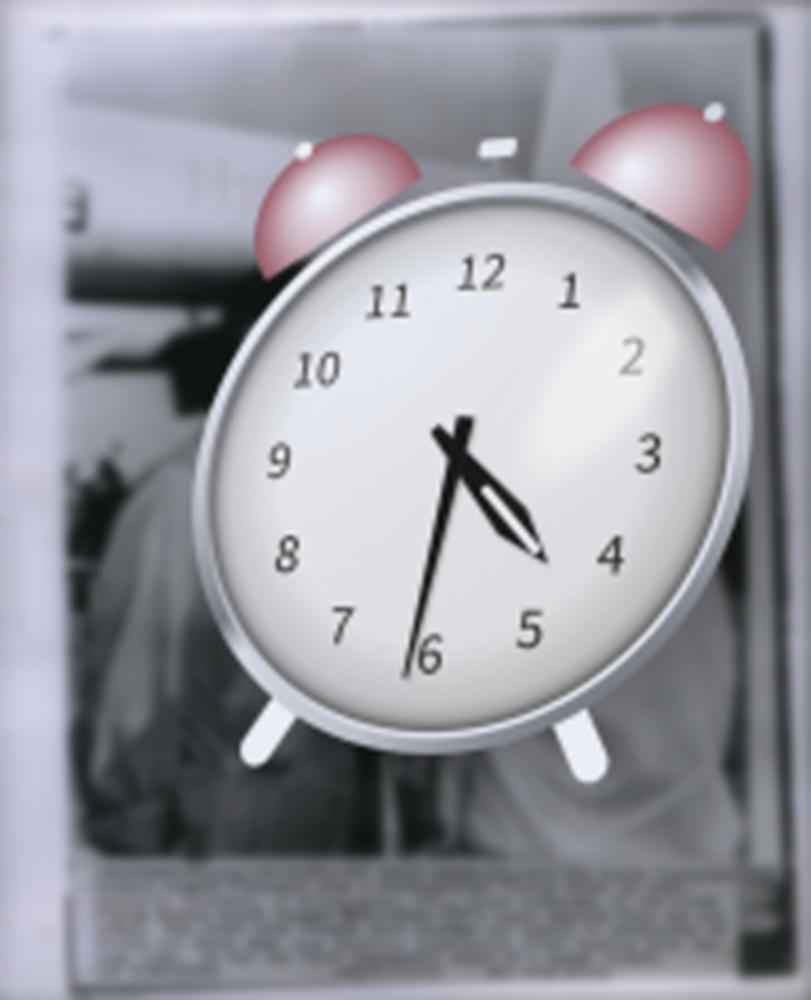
4:31
